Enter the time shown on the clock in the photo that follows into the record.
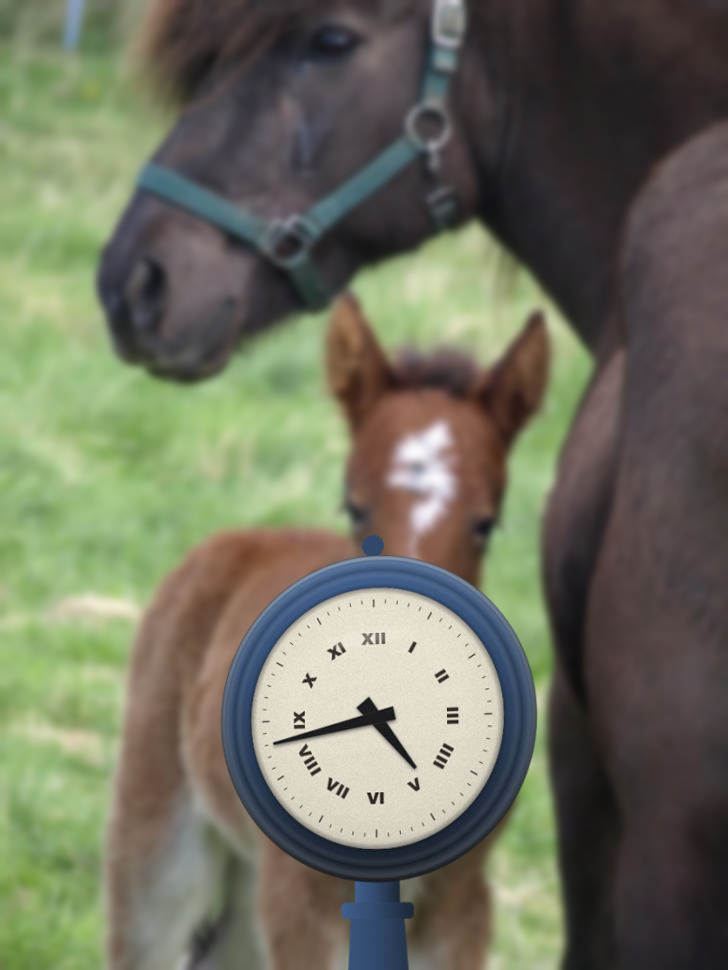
4:43
